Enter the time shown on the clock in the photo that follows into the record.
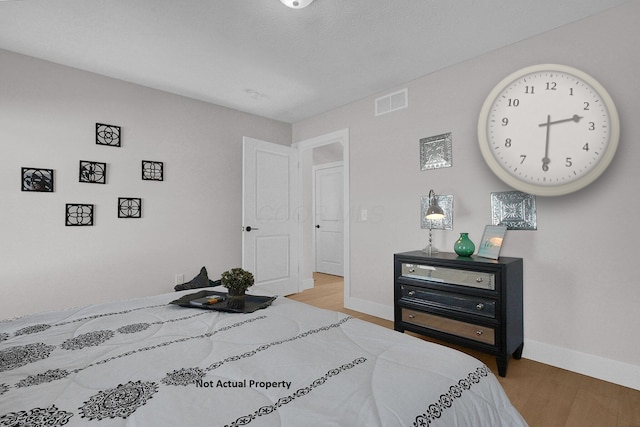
2:30
